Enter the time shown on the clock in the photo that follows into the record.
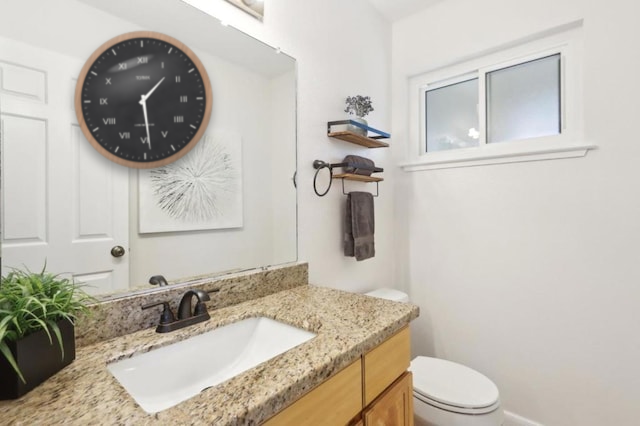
1:29
